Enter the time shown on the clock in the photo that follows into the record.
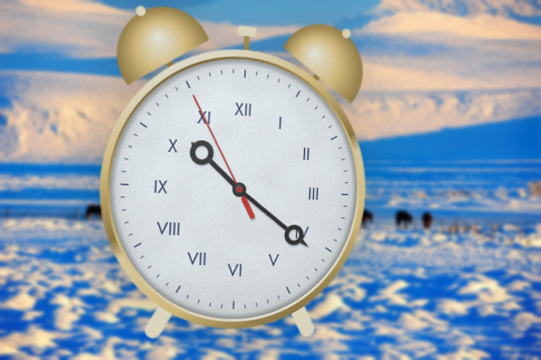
10:20:55
